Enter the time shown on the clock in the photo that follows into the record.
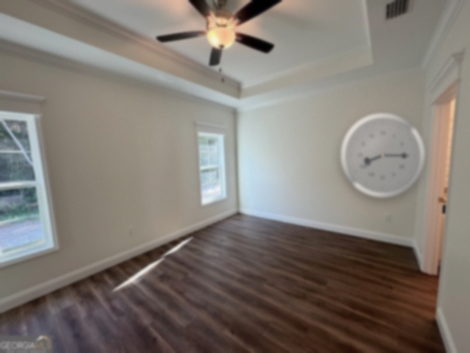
8:15
